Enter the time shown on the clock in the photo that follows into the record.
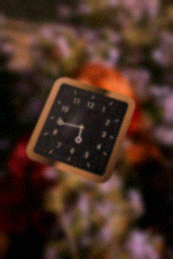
5:44
